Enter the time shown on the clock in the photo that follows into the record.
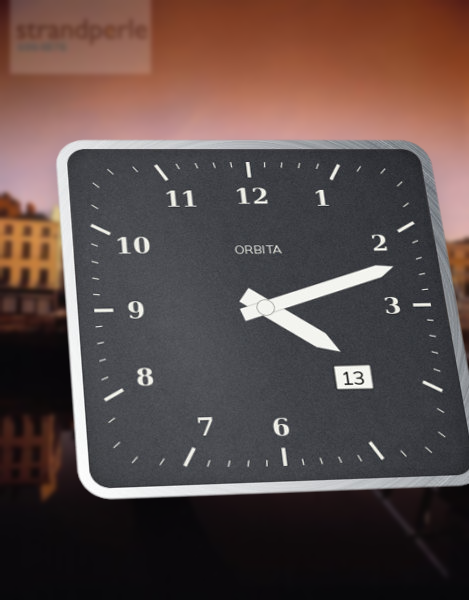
4:12
